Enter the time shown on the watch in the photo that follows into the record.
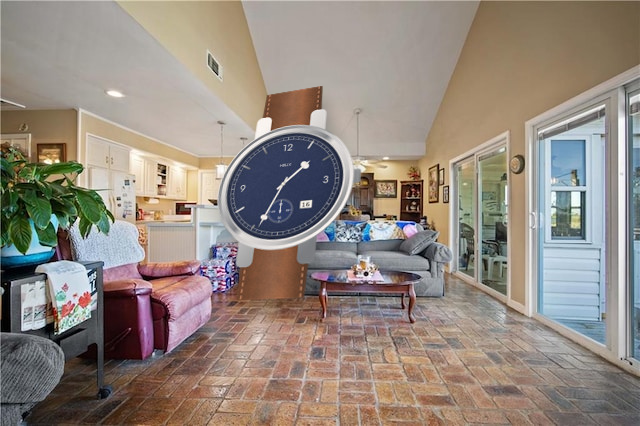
1:34
